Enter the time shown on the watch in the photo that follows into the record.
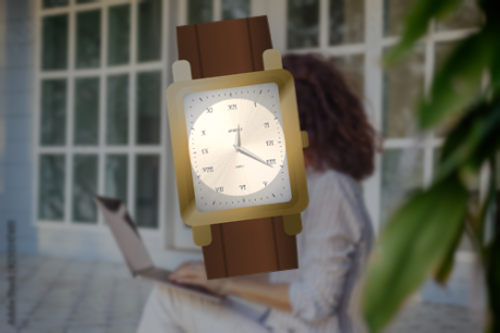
12:21
